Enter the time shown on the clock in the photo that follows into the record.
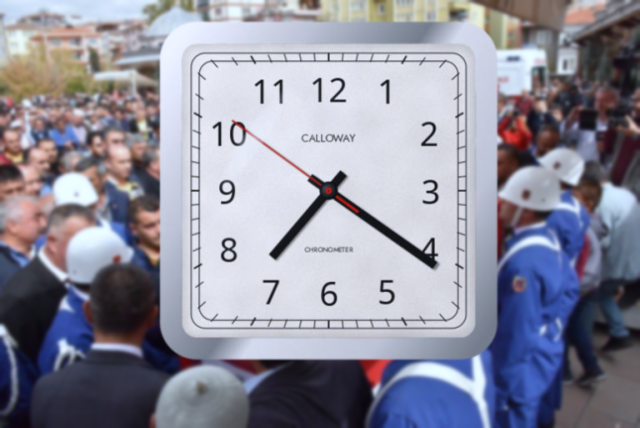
7:20:51
